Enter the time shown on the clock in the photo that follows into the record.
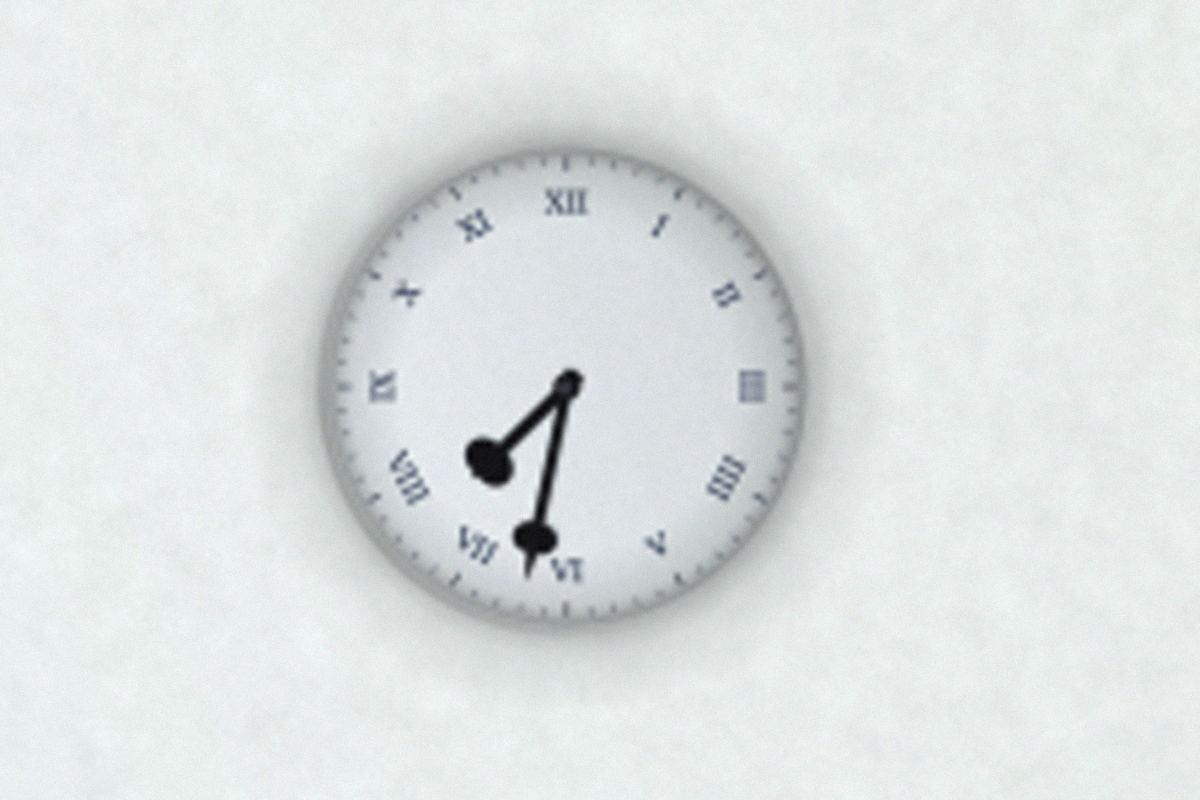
7:32
